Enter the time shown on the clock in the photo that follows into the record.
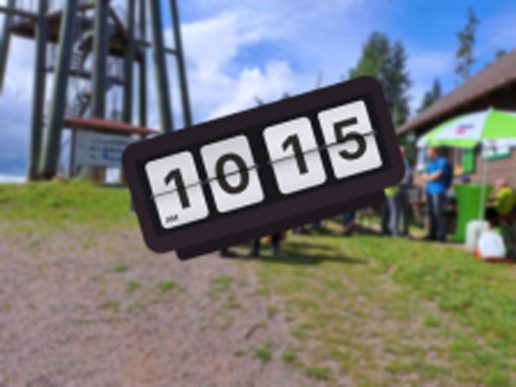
10:15
